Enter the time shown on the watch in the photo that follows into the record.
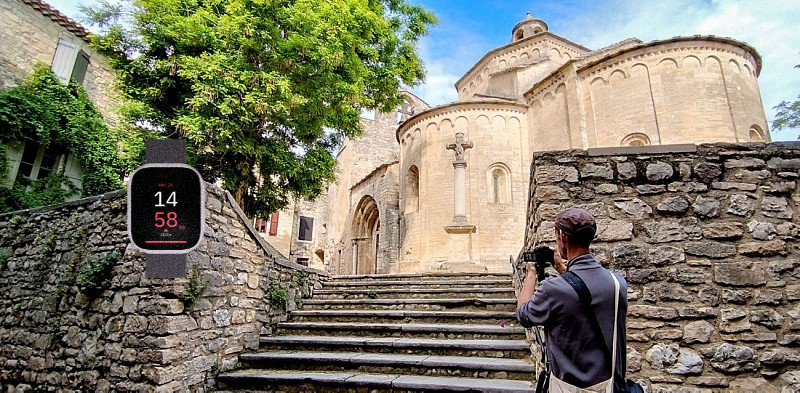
14:58
